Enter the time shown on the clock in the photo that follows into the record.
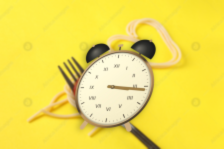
3:16
